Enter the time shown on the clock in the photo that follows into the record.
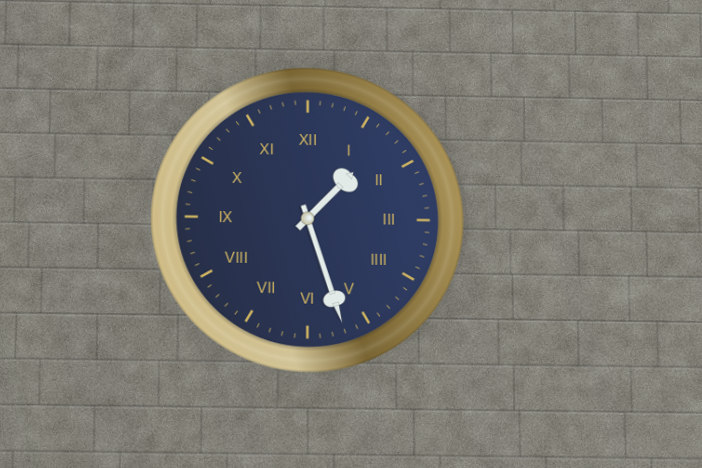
1:27
